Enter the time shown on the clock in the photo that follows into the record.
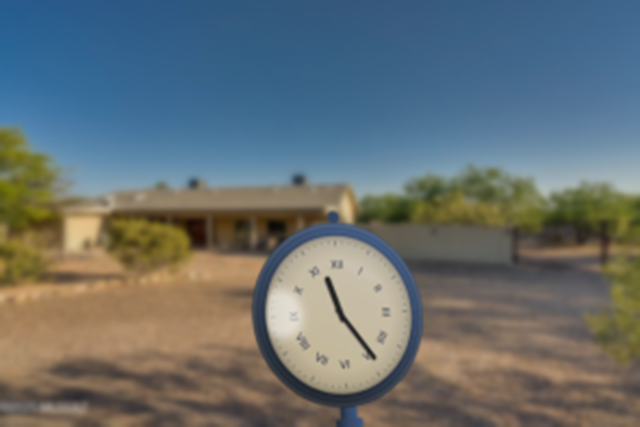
11:24
